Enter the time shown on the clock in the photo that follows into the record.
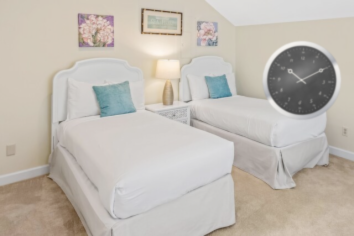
10:10
